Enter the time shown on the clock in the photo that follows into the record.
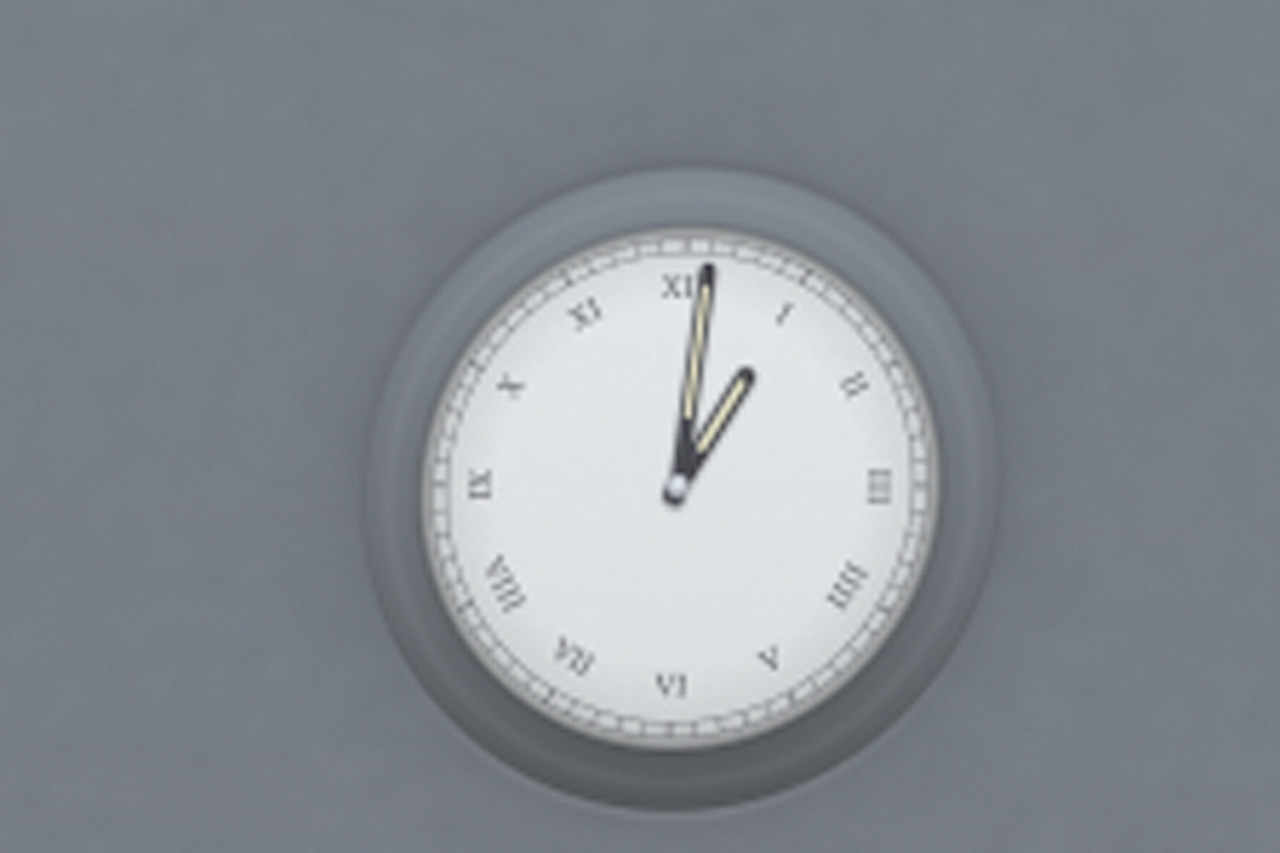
1:01
